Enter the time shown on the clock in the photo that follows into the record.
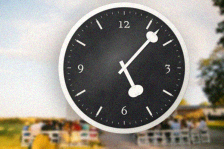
5:07
